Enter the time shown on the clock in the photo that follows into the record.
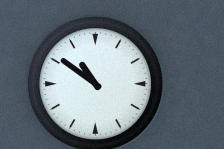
10:51
